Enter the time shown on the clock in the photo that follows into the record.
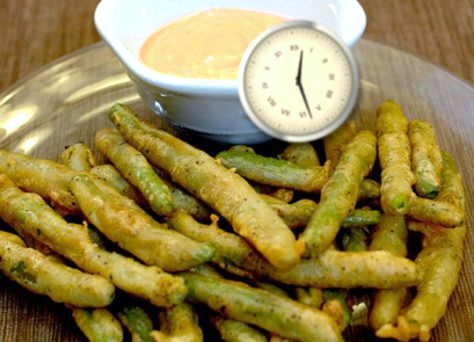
12:28
